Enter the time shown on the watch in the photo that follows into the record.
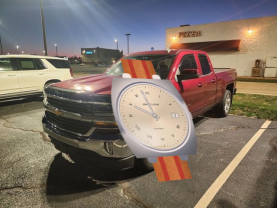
9:58
